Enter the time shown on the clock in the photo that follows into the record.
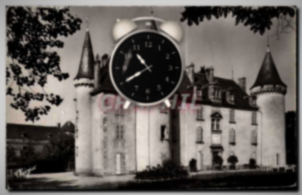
10:40
